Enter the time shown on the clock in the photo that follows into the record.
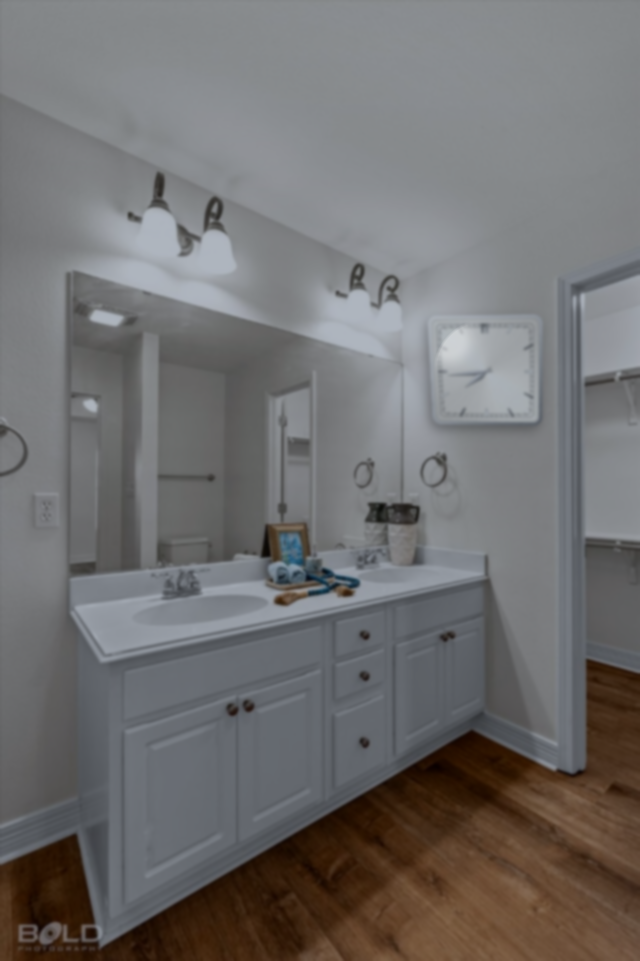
7:44
